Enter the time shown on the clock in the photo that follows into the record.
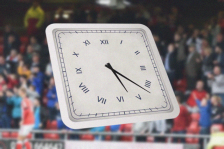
5:22
